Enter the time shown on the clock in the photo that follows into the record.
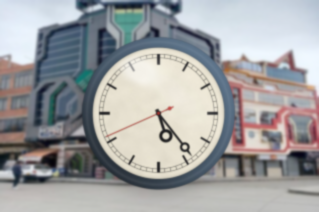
5:23:41
